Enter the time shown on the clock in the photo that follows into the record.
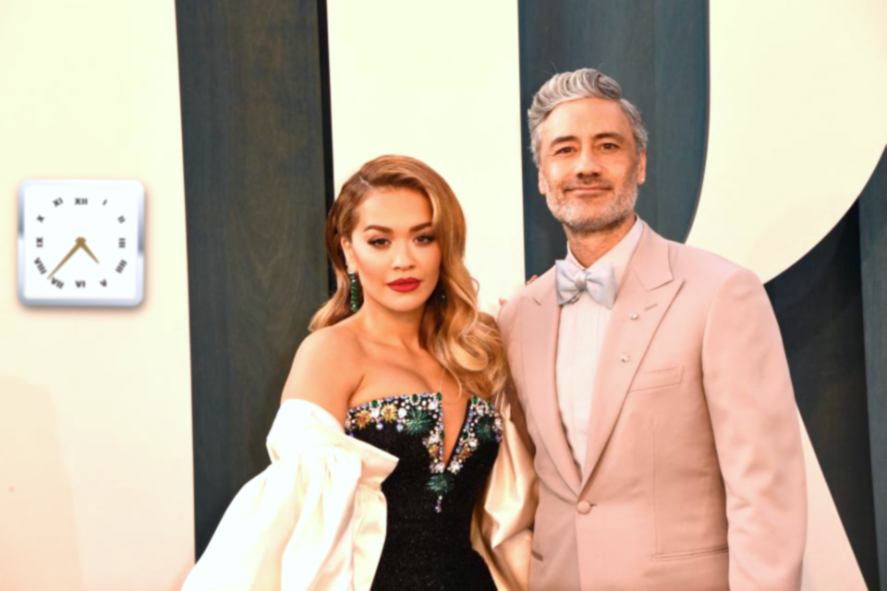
4:37
